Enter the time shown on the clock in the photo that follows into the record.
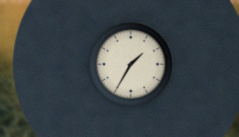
1:35
